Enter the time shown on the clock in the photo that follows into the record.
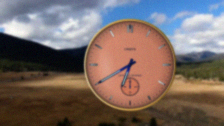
6:40
